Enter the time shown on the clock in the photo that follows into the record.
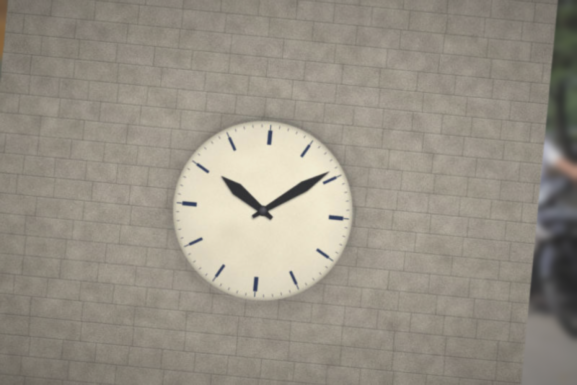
10:09
